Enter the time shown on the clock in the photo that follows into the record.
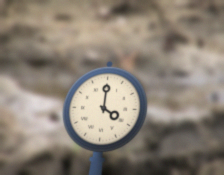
4:00
